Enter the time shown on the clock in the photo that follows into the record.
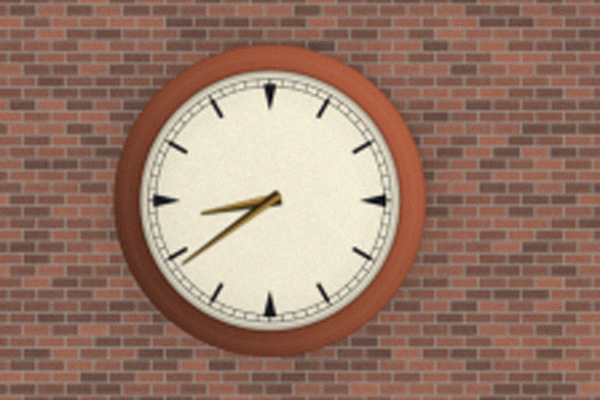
8:39
